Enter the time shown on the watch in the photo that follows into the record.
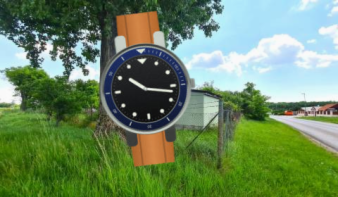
10:17
